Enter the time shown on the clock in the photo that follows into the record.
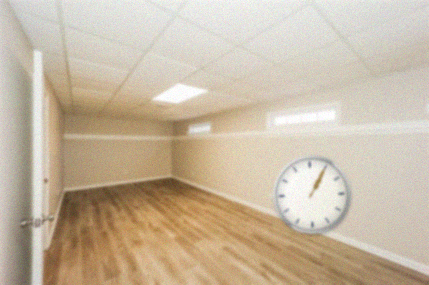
1:05
